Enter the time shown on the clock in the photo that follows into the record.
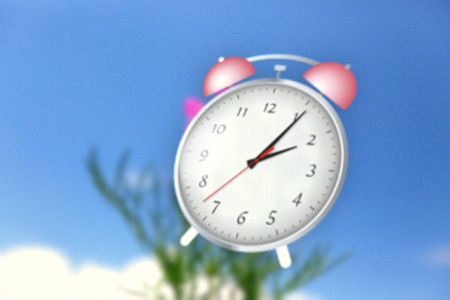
2:05:37
